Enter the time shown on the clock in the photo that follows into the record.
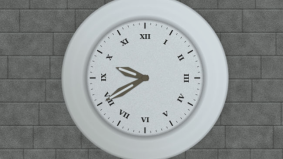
9:40
